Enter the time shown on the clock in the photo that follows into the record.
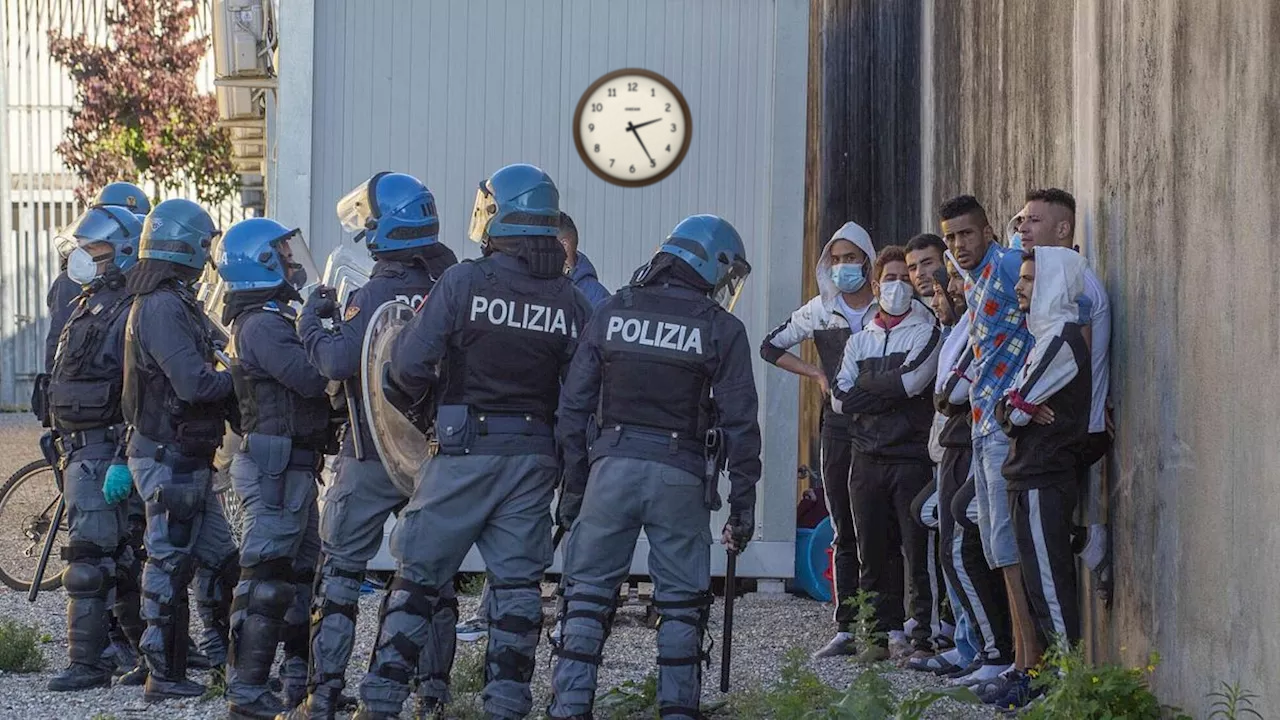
2:25
